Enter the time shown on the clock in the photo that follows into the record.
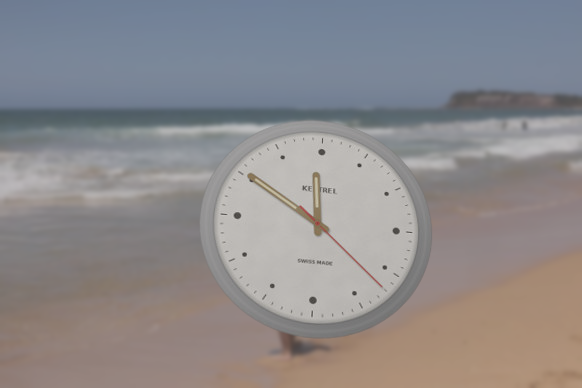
11:50:22
